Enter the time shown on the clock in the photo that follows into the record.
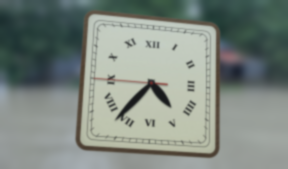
4:36:45
